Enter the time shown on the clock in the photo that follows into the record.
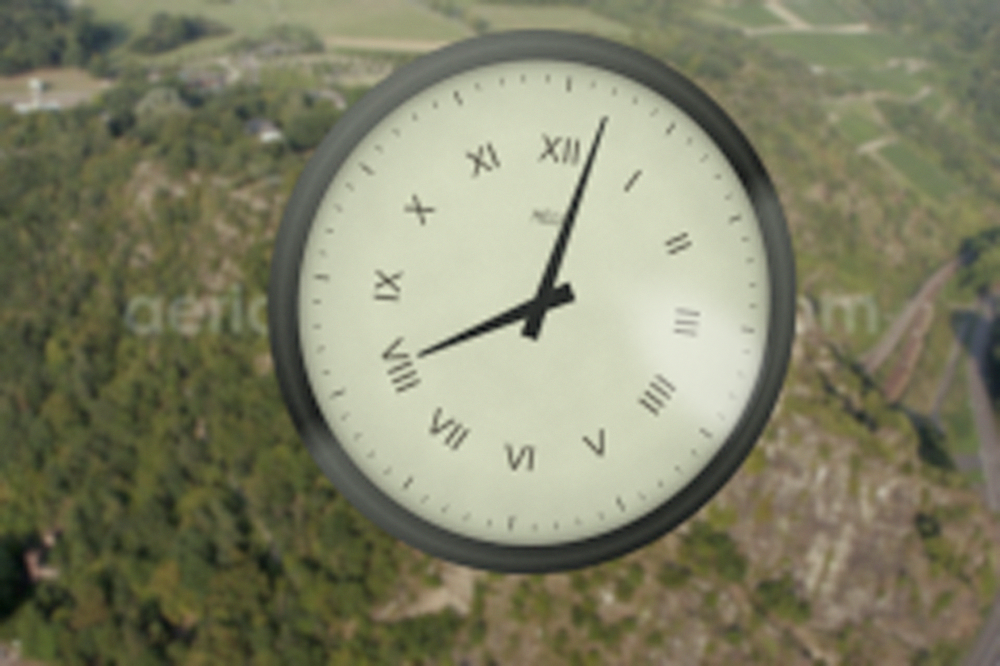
8:02
